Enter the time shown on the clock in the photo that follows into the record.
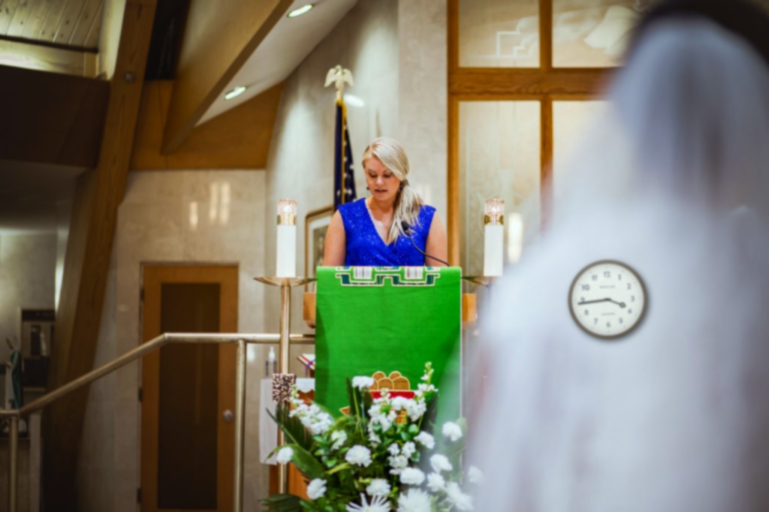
3:44
